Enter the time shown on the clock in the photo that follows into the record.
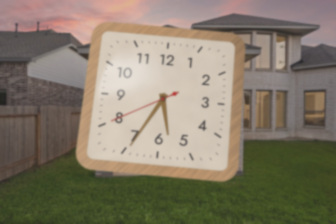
5:34:40
